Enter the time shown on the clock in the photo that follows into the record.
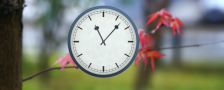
11:07
